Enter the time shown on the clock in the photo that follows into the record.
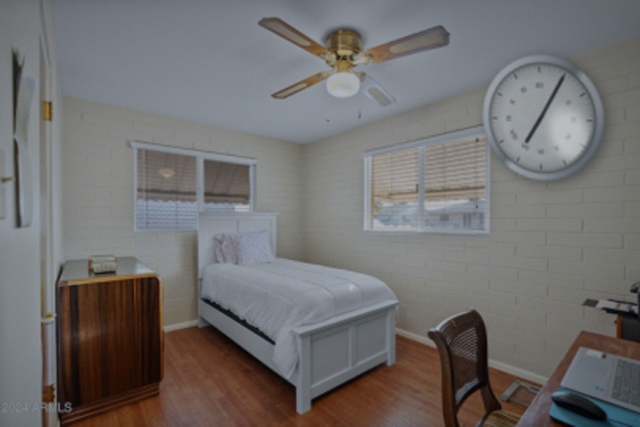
7:05
